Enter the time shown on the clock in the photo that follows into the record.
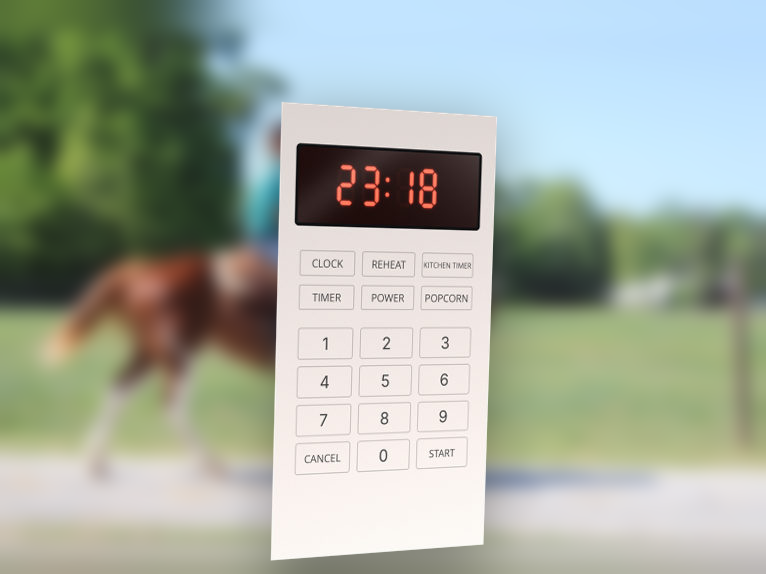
23:18
